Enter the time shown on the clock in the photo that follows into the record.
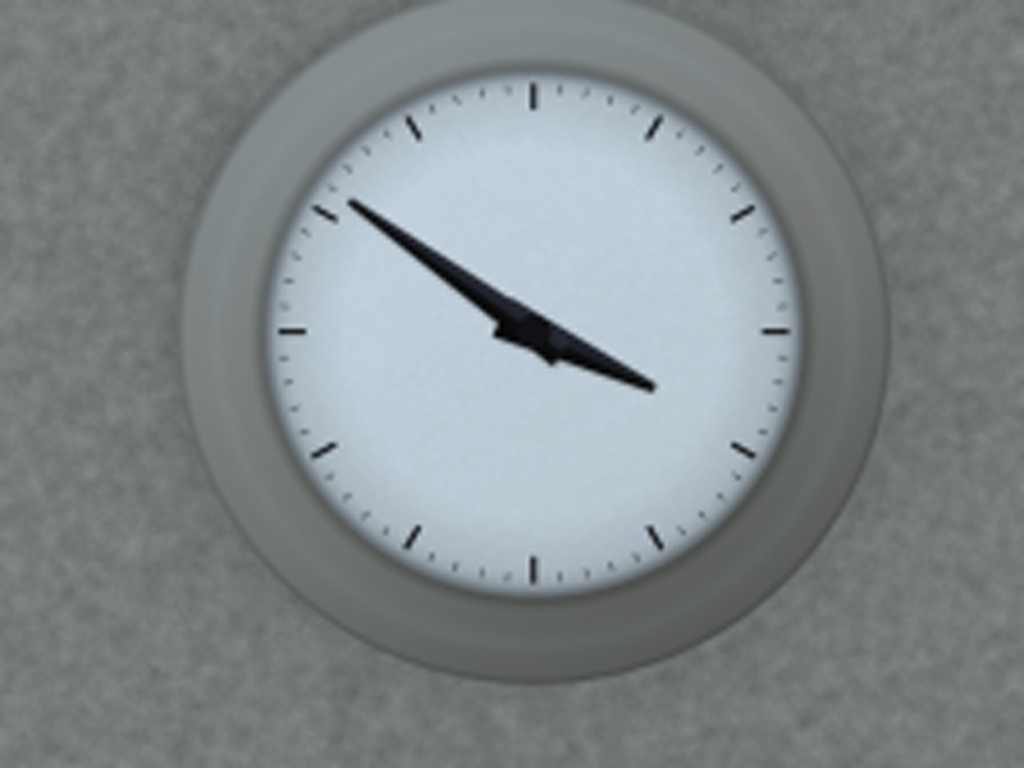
3:51
